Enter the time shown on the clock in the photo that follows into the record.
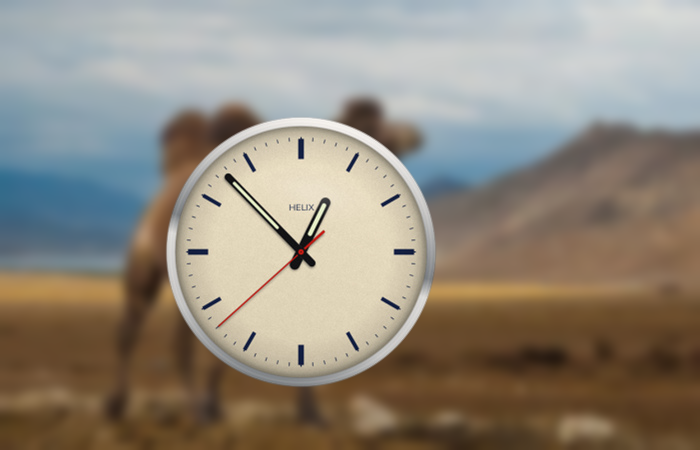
12:52:38
